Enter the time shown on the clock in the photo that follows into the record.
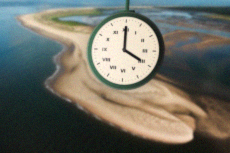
4:00
